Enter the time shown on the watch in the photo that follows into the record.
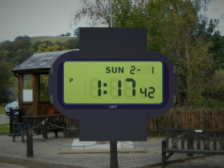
1:17:42
